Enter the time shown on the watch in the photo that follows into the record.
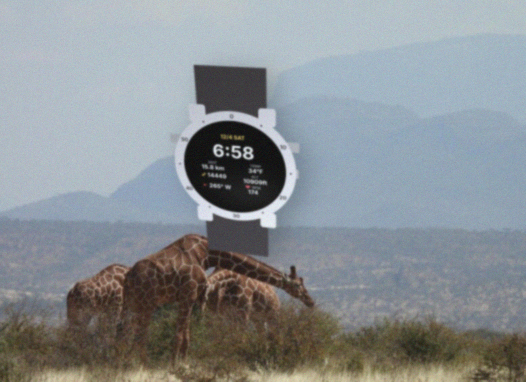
6:58
